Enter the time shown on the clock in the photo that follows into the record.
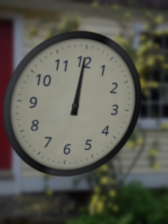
12:00
